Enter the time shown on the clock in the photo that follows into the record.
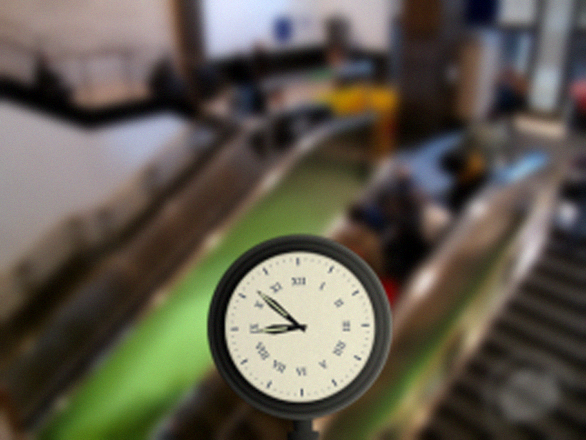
8:52
